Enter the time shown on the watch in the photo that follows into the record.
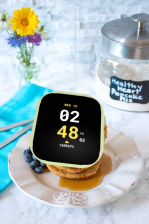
2:48
